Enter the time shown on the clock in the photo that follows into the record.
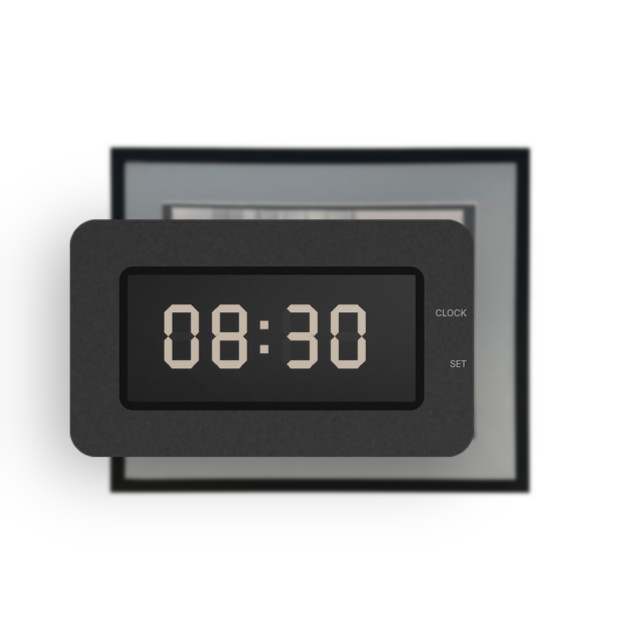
8:30
